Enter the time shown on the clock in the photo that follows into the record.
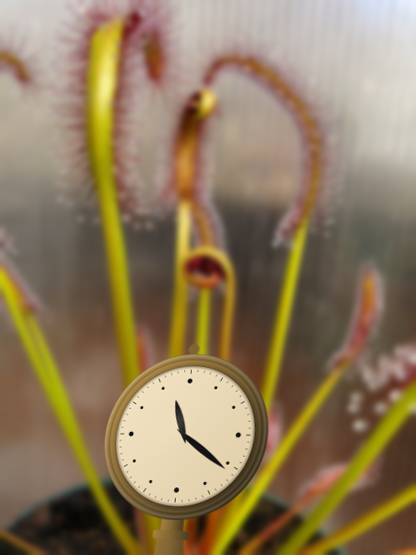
11:21
